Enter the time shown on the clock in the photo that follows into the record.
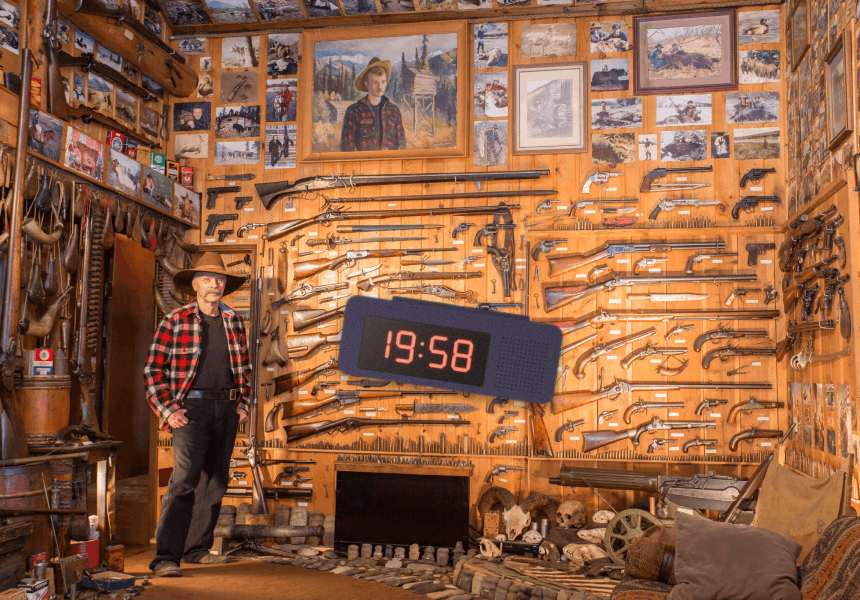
19:58
